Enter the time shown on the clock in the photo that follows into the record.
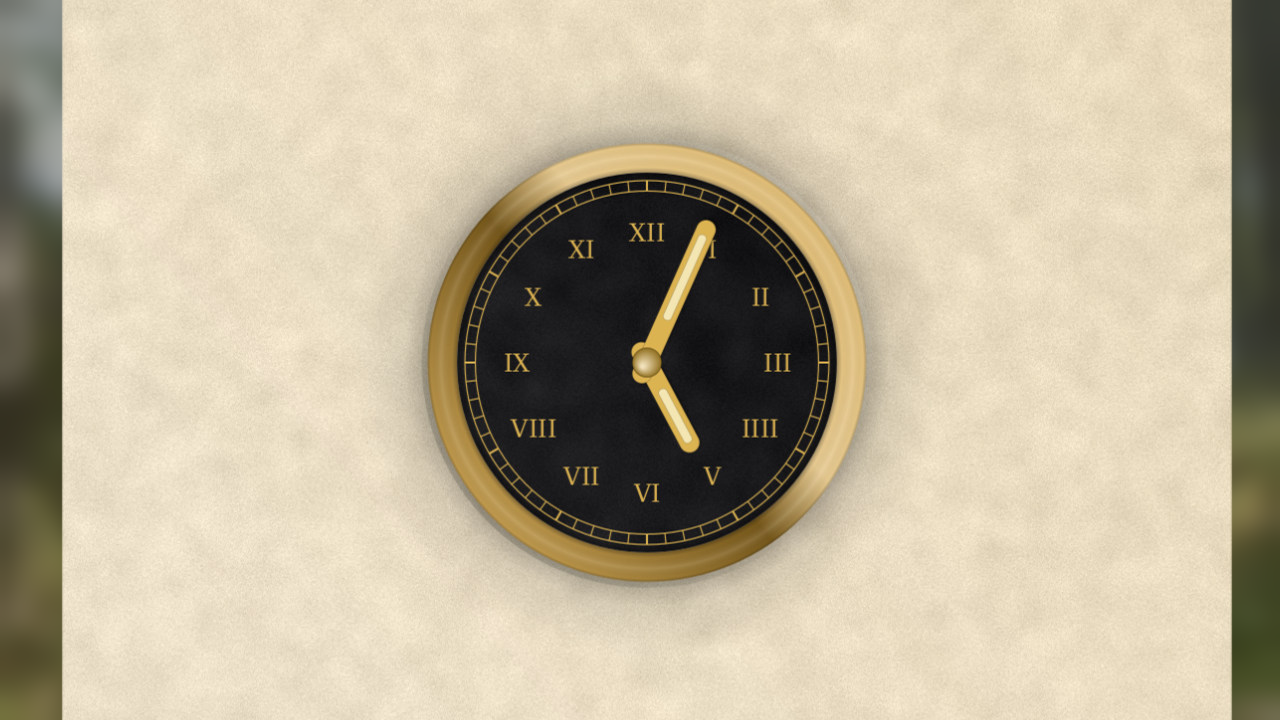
5:04
